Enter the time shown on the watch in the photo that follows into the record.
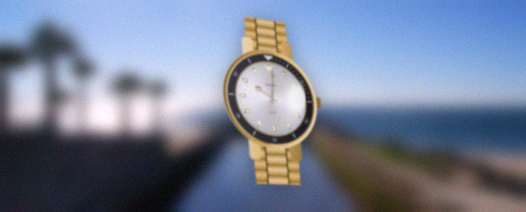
10:01
